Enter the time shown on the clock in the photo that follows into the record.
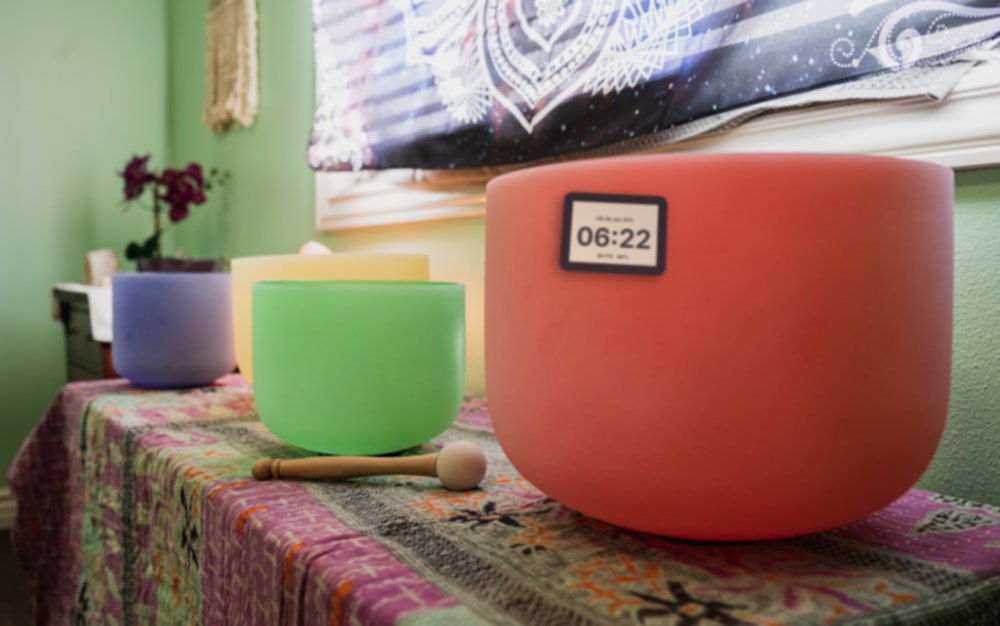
6:22
